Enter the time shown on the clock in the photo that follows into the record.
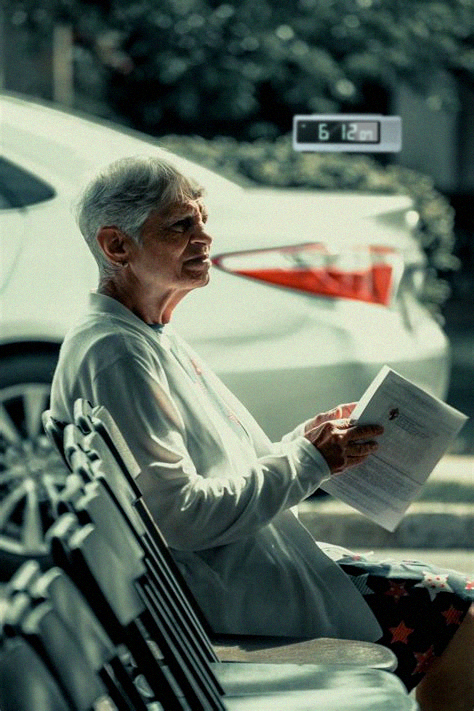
6:12
